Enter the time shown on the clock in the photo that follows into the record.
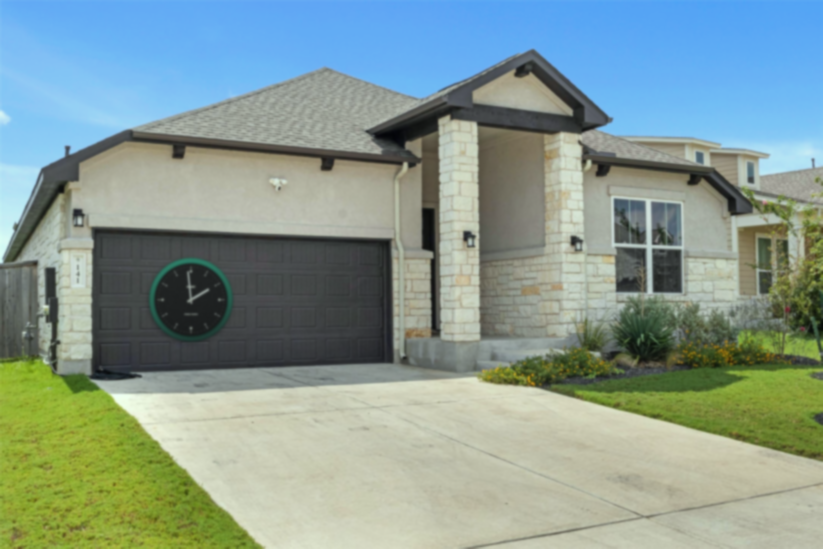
1:59
